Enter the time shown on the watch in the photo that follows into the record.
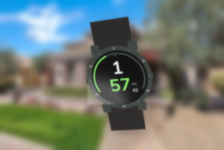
1:57
